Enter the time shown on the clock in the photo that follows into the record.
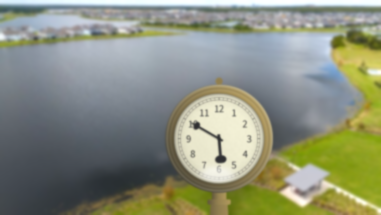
5:50
